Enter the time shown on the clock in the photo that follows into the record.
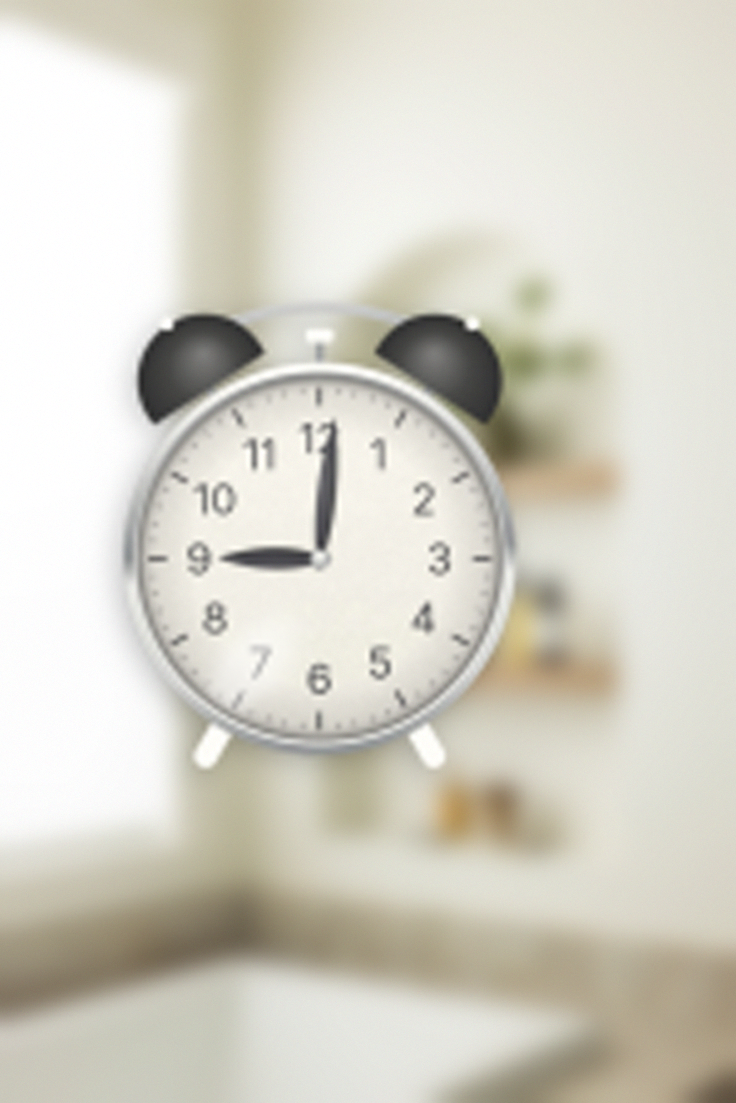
9:01
